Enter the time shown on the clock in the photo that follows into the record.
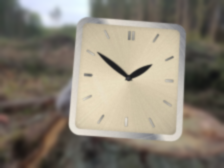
1:51
